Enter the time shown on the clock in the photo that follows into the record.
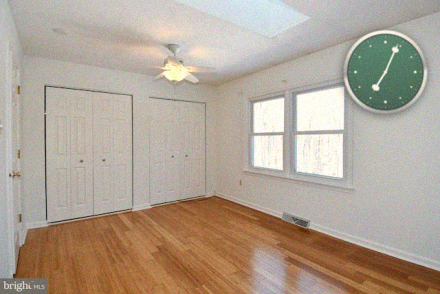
7:04
